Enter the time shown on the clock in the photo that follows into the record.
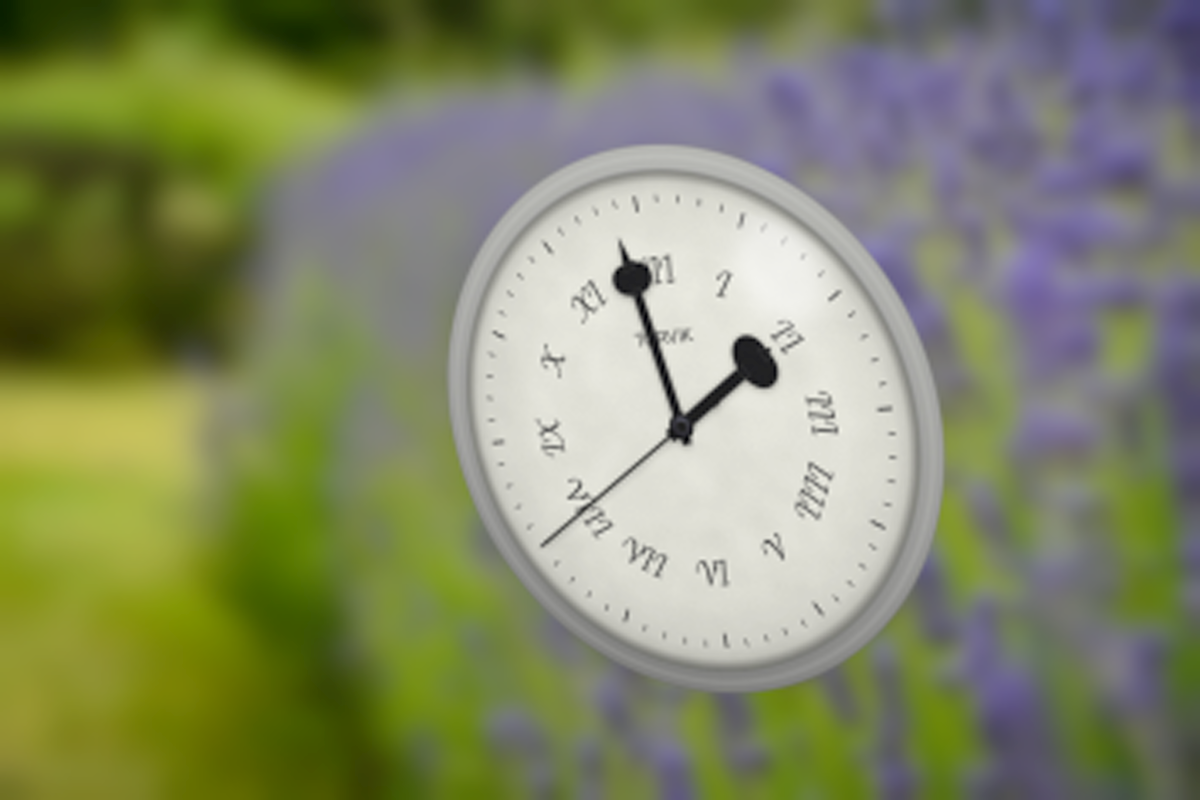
1:58:40
